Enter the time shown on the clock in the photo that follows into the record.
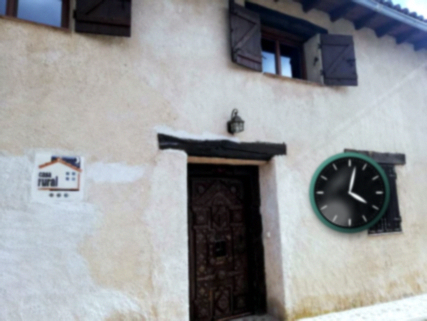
4:02
